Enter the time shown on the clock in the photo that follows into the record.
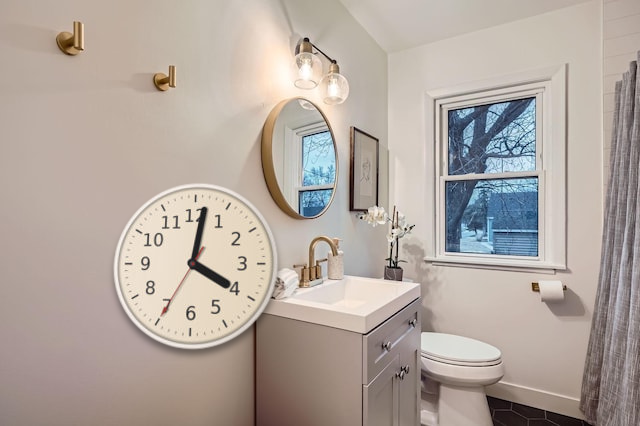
4:01:35
